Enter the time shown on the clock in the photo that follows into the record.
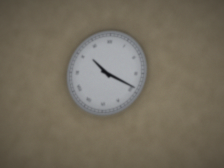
10:19
